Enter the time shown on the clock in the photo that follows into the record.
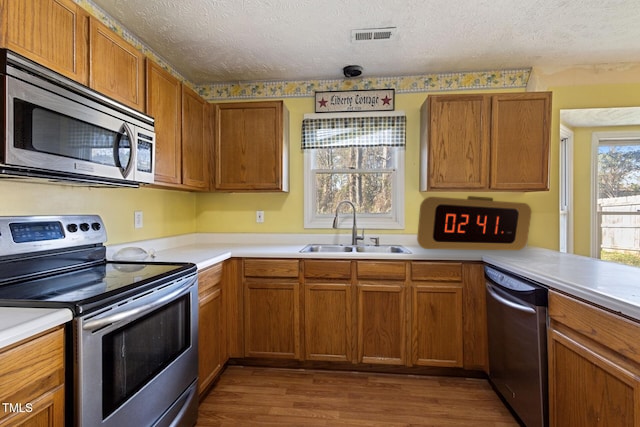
2:41
